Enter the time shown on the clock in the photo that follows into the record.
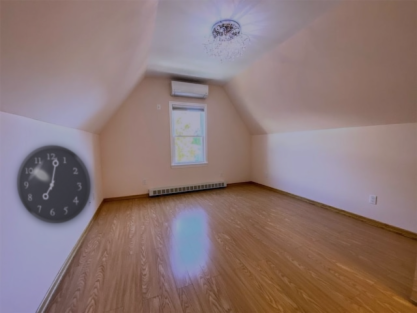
7:02
